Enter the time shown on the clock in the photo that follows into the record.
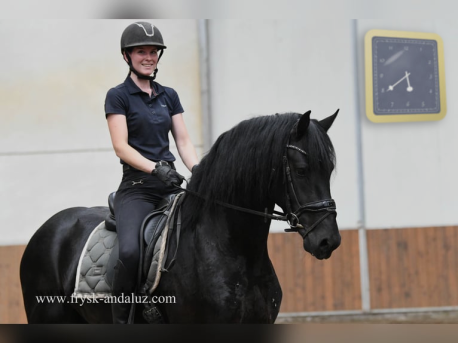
5:39
